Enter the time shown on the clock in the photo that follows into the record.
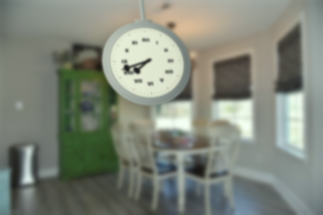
7:42
